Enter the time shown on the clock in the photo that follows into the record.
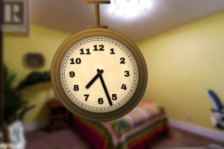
7:27
